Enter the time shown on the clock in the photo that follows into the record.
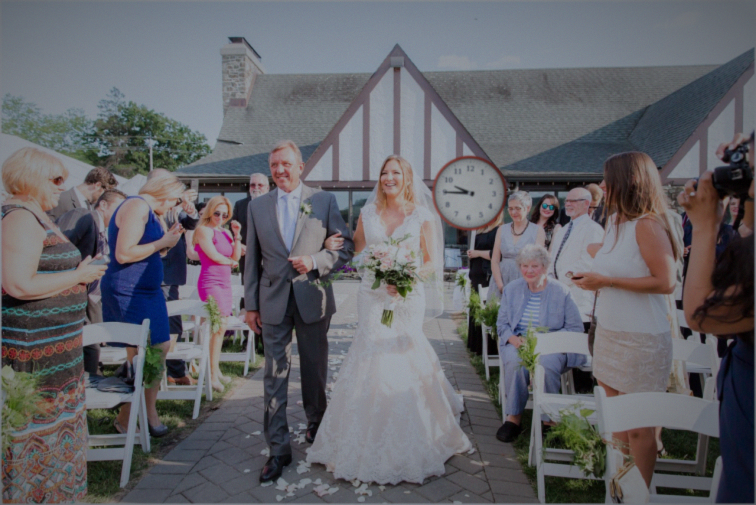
9:45
